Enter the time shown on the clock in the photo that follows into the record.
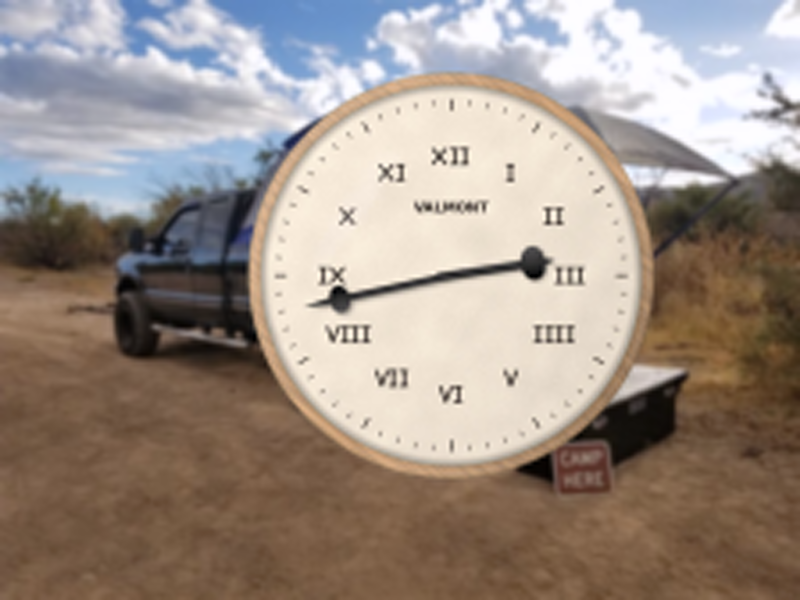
2:43
